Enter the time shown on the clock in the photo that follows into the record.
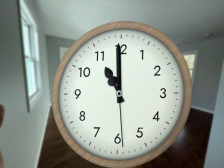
10:59:29
